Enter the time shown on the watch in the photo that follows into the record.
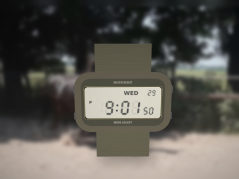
9:01:50
